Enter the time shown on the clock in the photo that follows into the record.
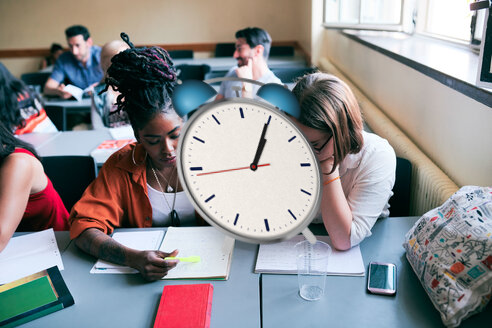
1:04:44
